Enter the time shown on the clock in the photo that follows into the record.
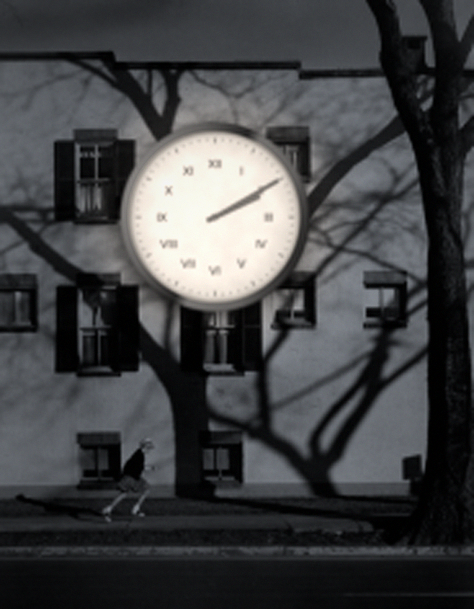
2:10
